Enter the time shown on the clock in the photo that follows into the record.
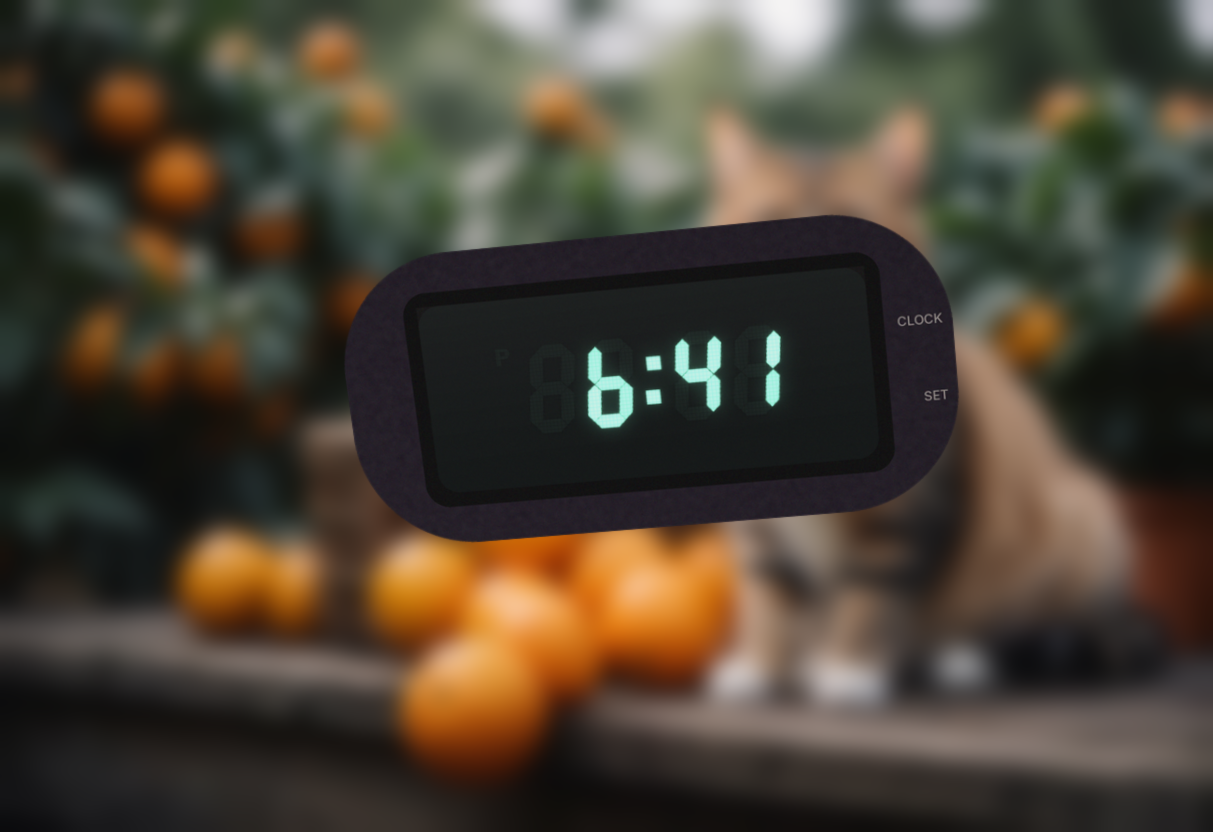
6:41
